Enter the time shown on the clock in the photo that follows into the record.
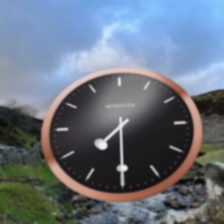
7:30
